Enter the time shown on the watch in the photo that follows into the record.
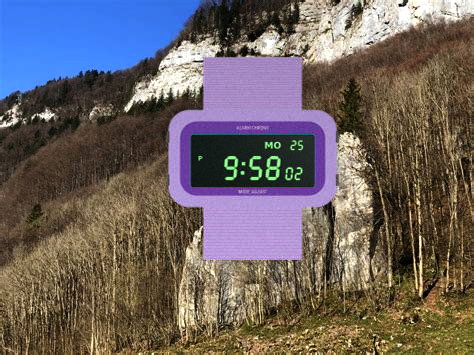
9:58:02
